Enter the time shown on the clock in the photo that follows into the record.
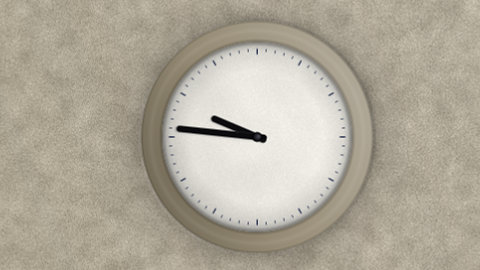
9:46
